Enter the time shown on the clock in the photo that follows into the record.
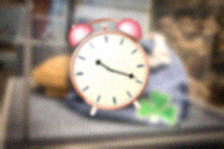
10:19
